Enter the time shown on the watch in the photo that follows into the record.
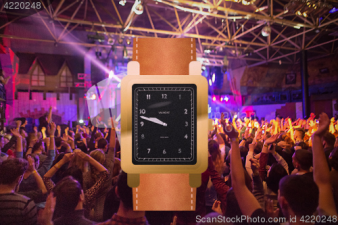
9:48
